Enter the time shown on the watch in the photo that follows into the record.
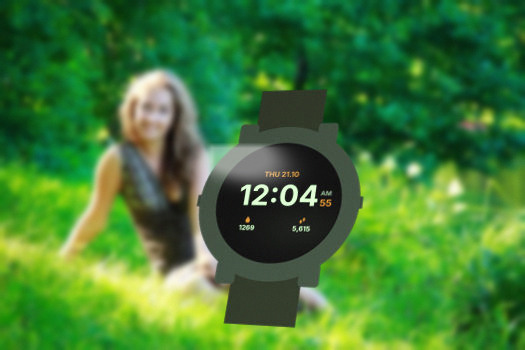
12:04:55
